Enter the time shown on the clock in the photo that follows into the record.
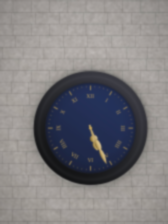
5:26
